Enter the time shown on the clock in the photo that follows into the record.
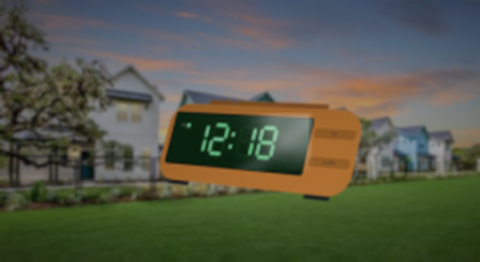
12:18
